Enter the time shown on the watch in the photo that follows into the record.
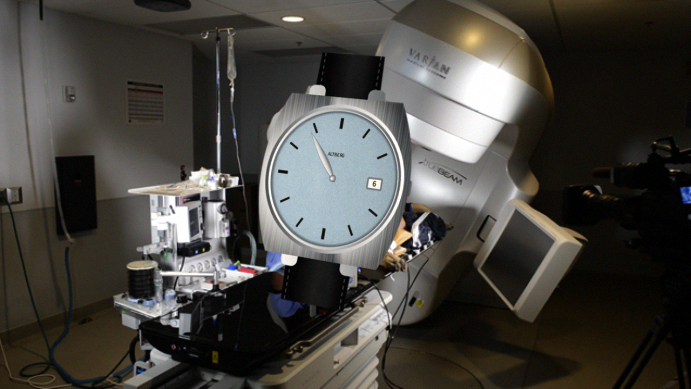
10:54
